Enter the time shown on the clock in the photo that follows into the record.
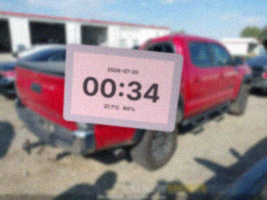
0:34
